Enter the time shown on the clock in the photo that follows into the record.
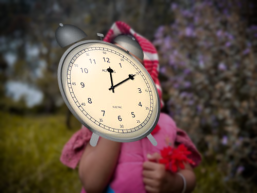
12:10
